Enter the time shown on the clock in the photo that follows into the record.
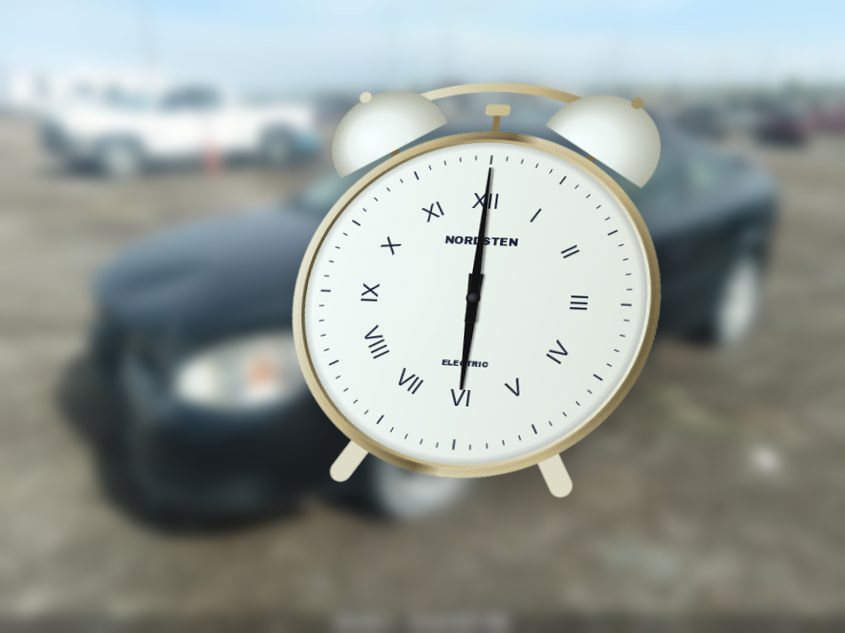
6:00
